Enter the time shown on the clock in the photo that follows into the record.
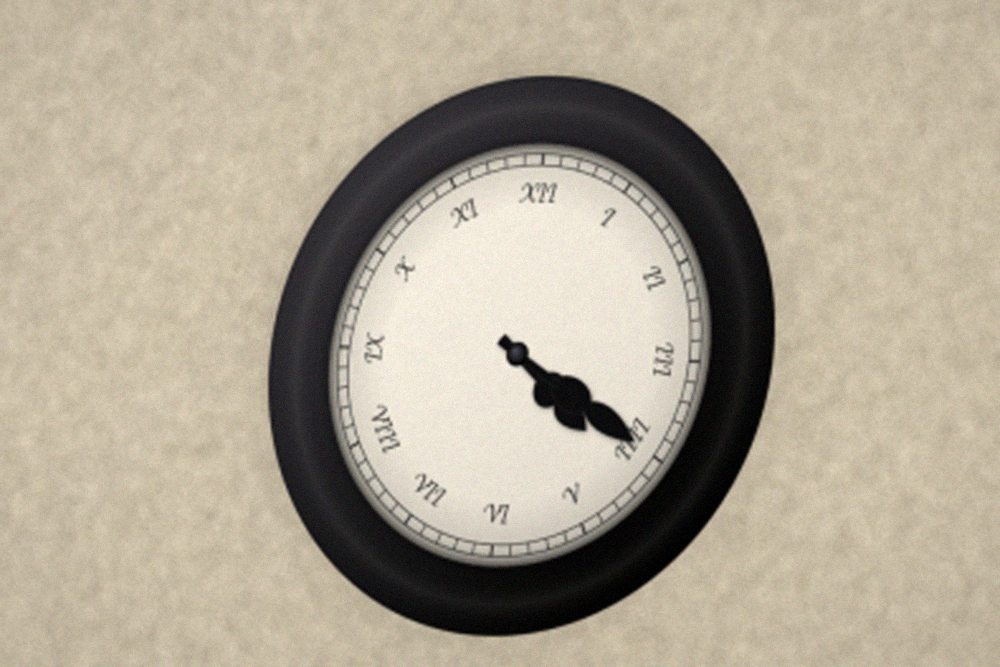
4:20
